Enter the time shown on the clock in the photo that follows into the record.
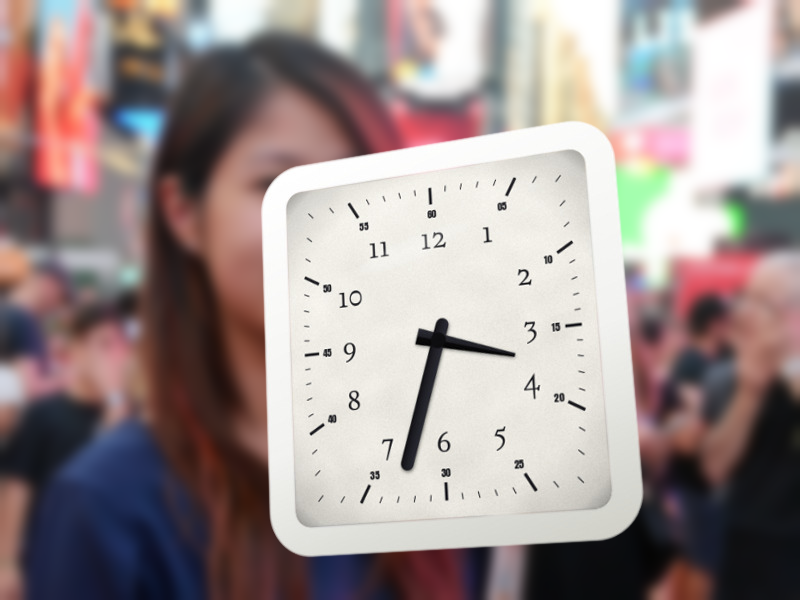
3:33
